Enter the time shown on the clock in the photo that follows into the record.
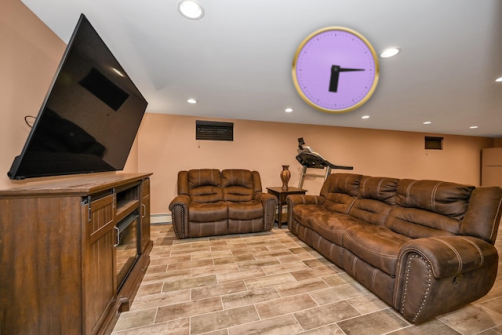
6:15
